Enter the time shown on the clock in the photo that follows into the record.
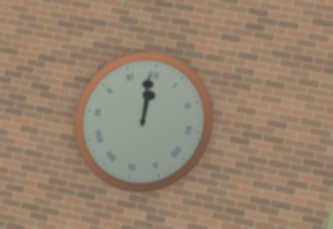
11:59
